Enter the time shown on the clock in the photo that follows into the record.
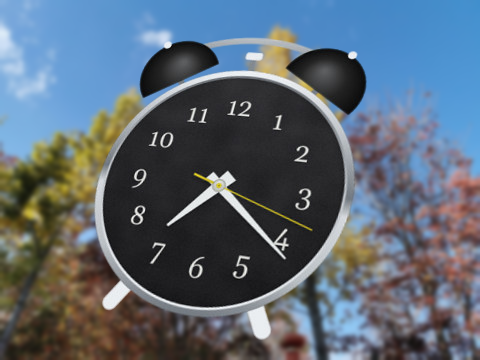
7:21:18
